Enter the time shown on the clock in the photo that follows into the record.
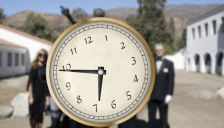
6:49
